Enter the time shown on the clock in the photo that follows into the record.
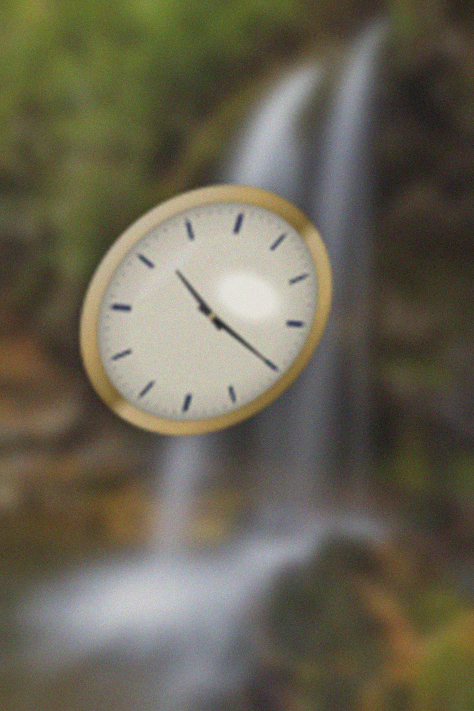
10:20
